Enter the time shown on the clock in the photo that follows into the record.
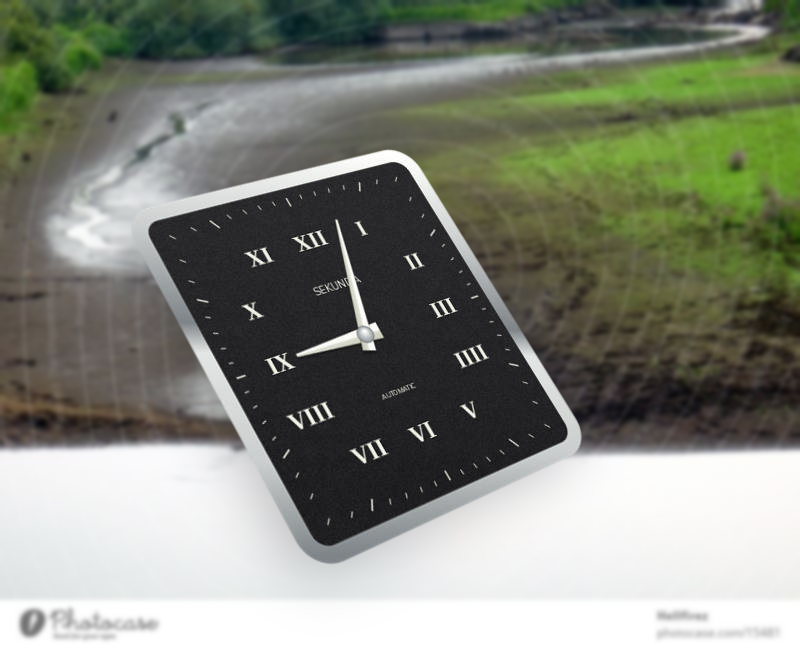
9:03
